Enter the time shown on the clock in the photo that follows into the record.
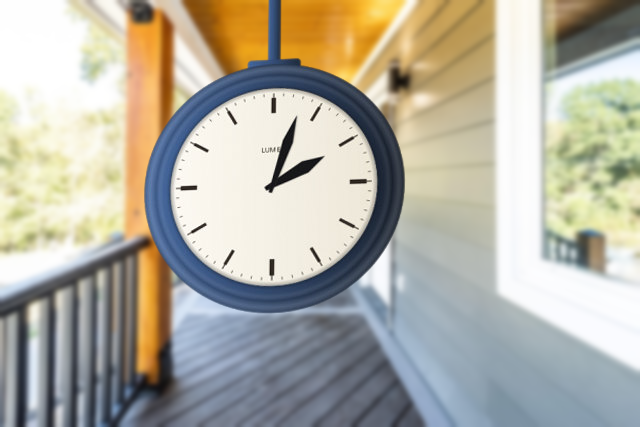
2:03
